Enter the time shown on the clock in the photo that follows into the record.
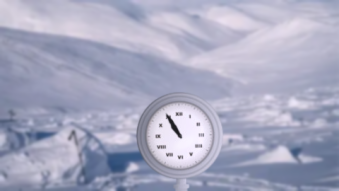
10:55
